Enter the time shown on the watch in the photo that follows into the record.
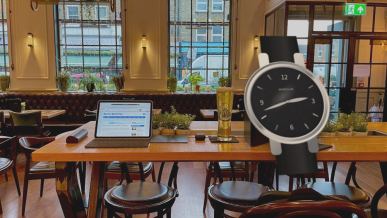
2:42
